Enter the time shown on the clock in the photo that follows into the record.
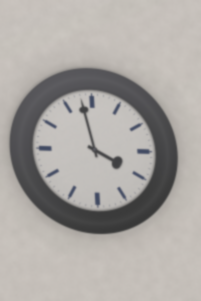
3:58
